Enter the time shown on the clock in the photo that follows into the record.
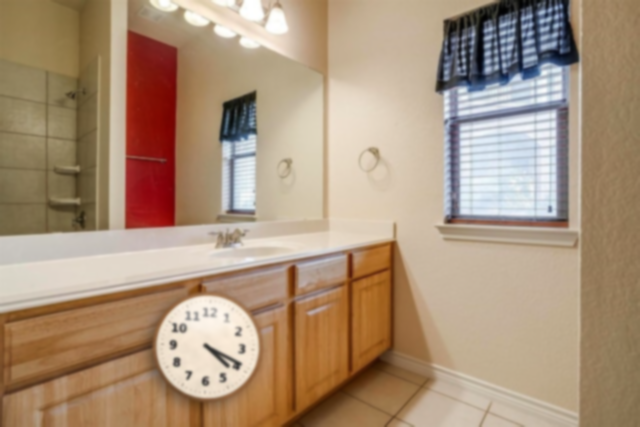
4:19
